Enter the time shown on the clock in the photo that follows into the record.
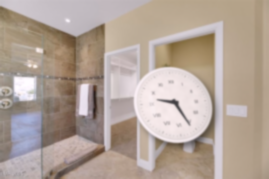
9:26
